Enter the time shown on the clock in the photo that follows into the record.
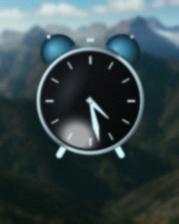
4:28
